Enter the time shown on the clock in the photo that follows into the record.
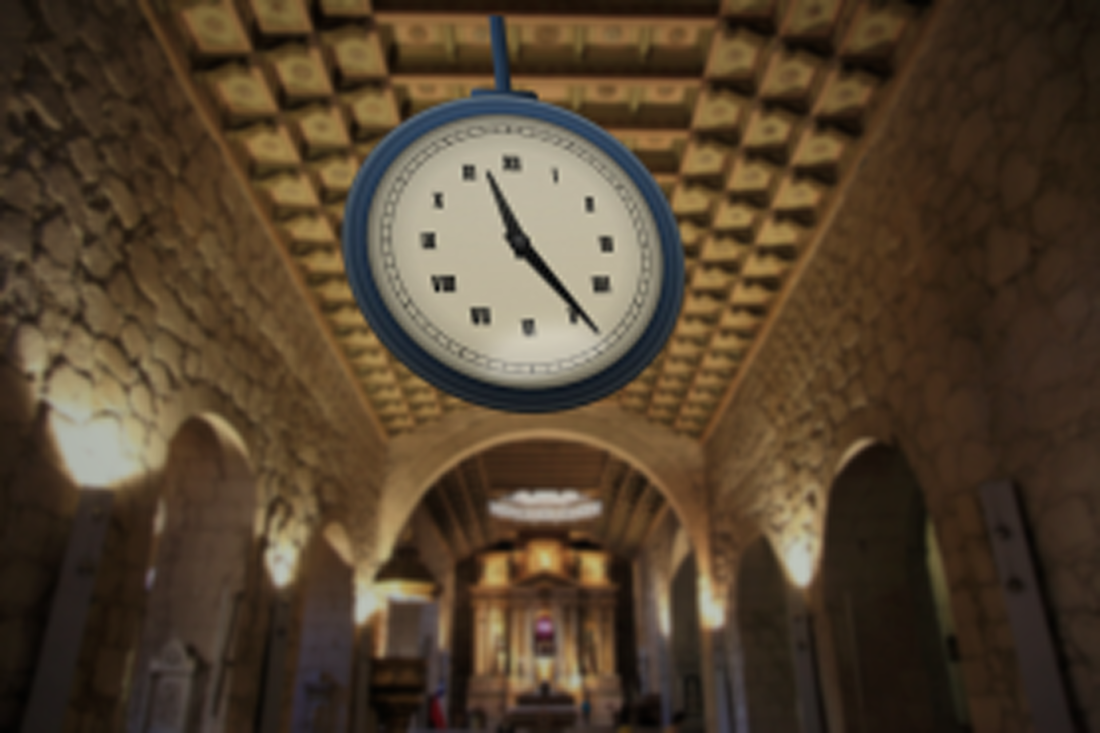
11:24
